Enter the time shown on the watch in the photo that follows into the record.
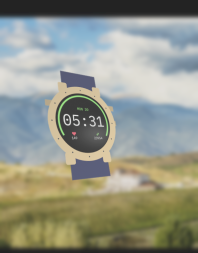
5:31
